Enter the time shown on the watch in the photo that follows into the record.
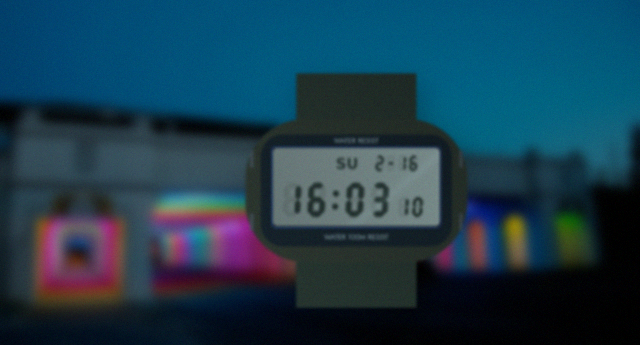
16:03:10
